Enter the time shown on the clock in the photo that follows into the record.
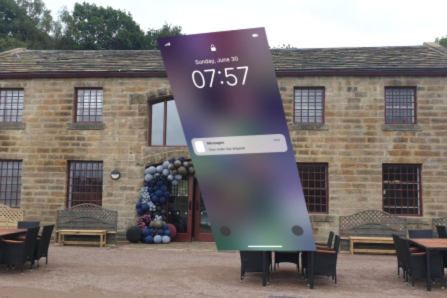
7:57
